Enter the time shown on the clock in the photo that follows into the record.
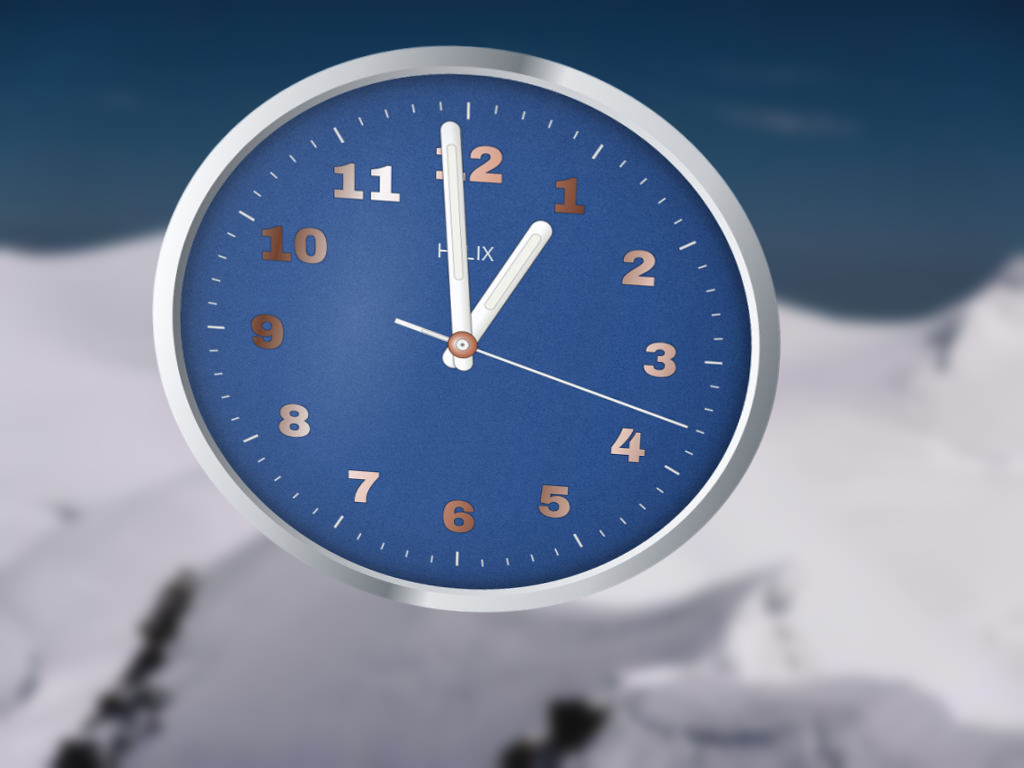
12:59:18
